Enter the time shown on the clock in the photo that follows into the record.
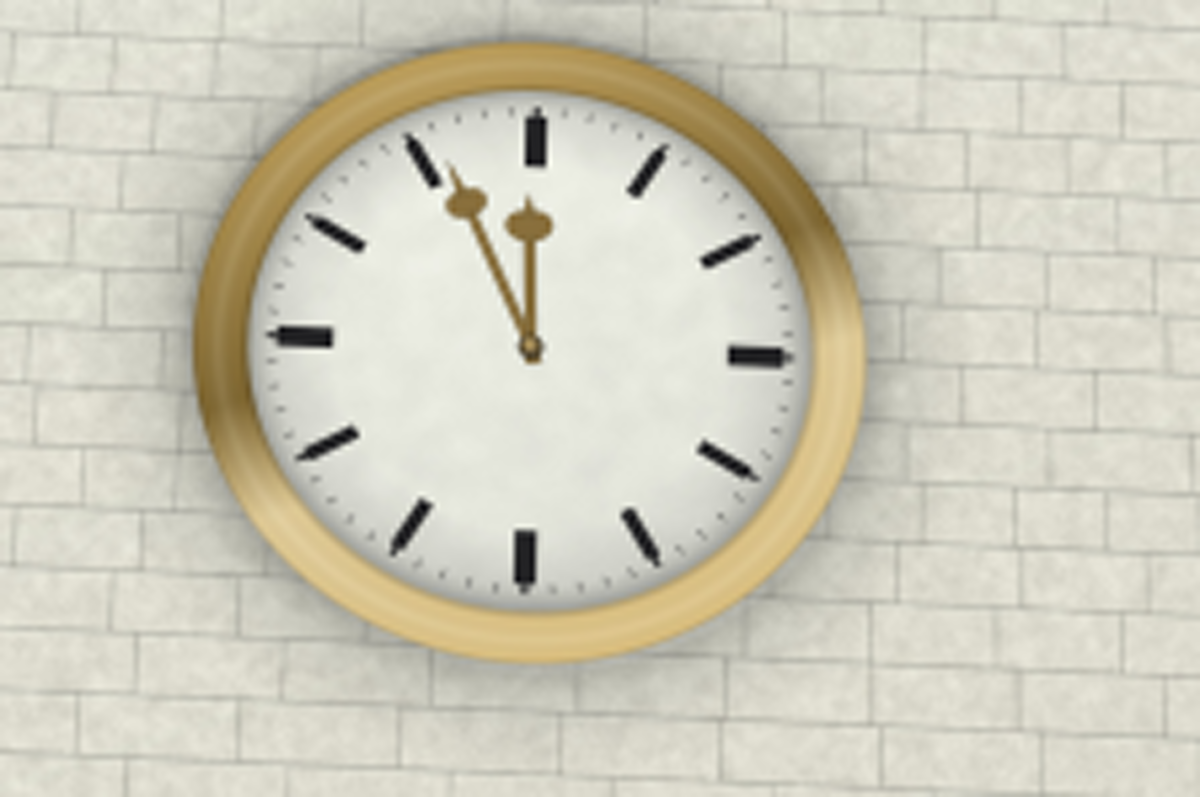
11:56
